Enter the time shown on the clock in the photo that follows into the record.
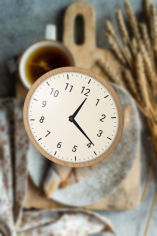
12:19
